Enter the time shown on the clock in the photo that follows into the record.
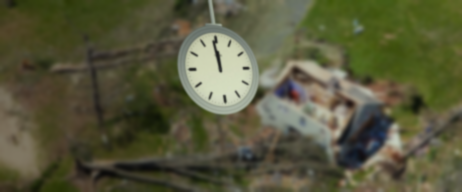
11:59
